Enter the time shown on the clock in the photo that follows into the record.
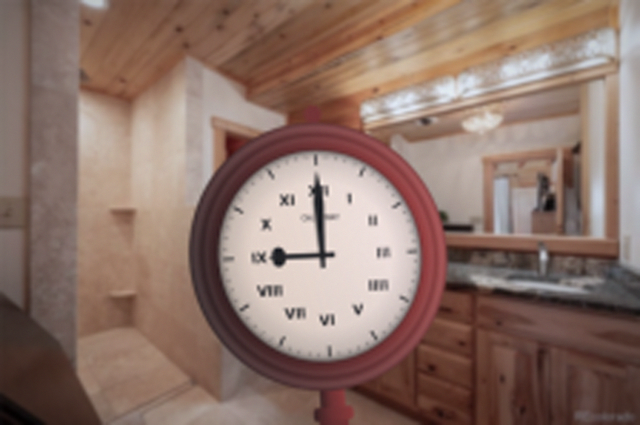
9:00
